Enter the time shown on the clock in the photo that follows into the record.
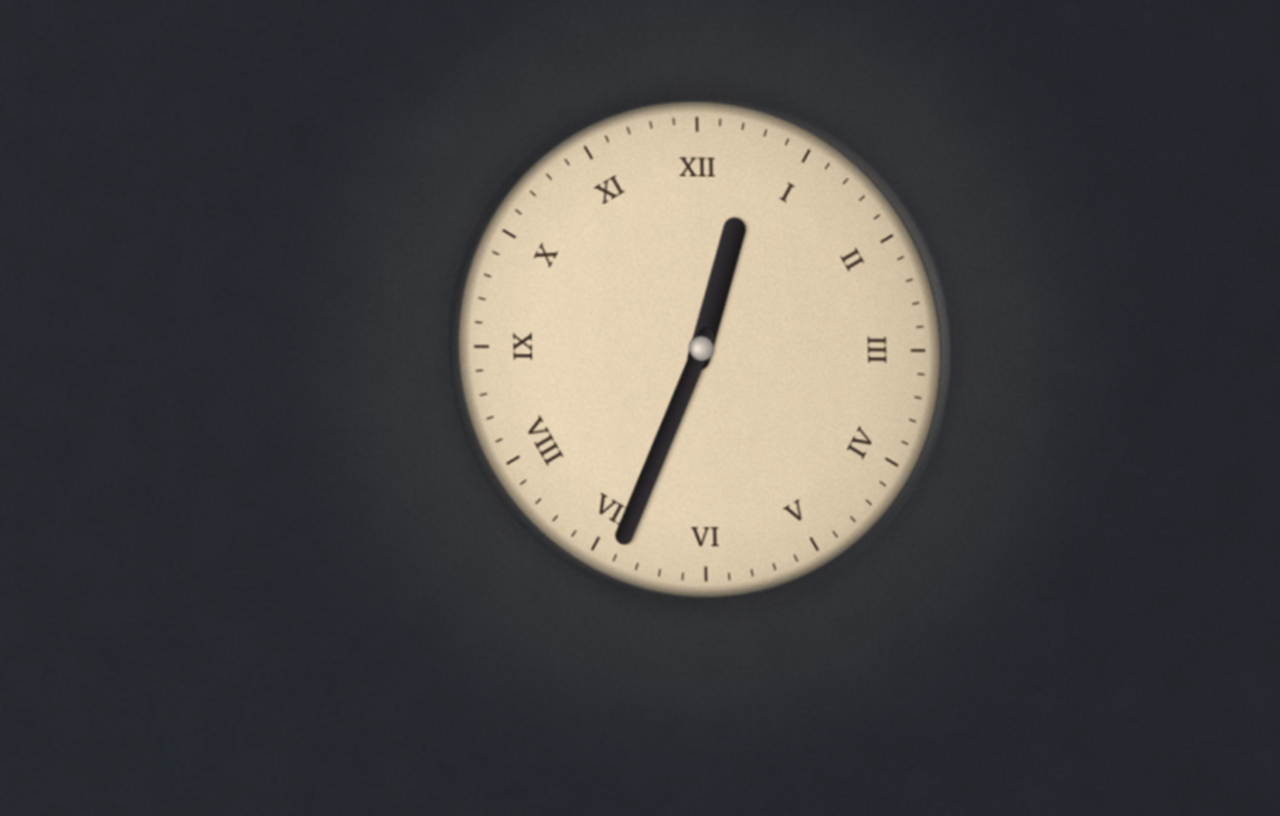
12:34
